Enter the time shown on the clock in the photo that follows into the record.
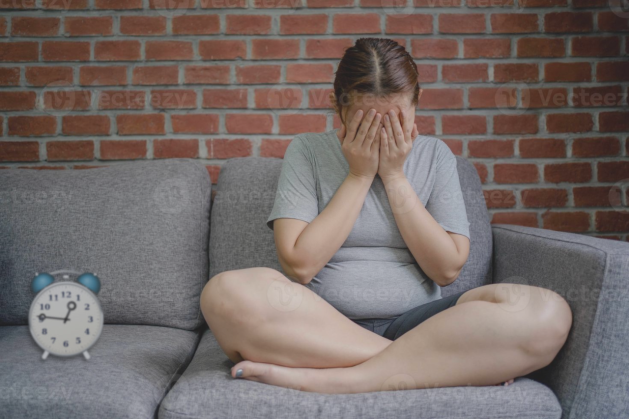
12:46
